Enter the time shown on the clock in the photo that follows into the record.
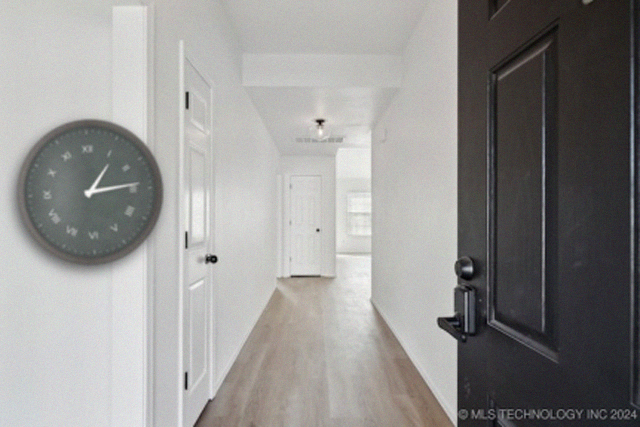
1:14
